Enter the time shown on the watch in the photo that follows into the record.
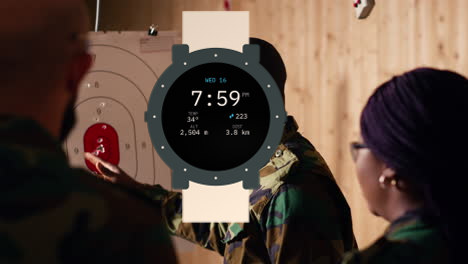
7:59
